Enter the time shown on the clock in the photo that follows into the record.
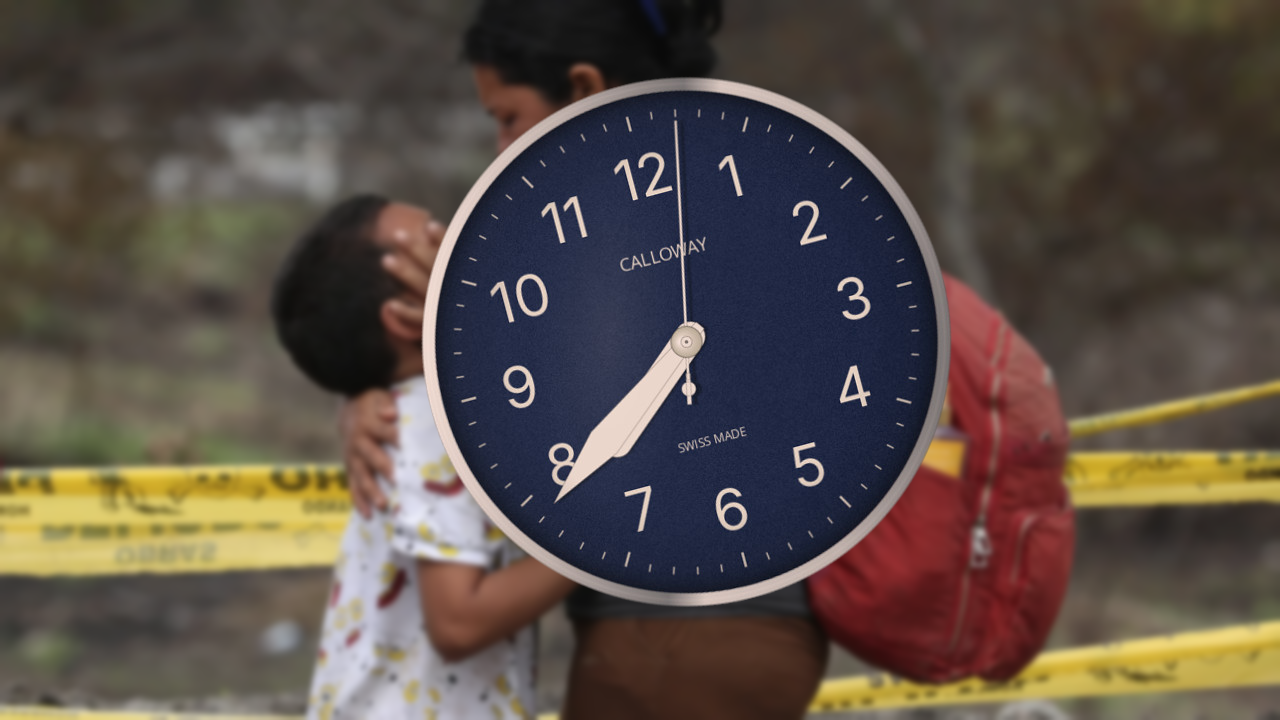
7:39:02
